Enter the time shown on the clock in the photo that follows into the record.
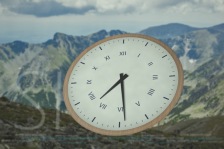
7:29
